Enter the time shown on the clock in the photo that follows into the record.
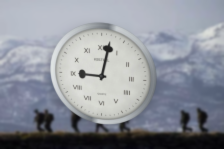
9:02
